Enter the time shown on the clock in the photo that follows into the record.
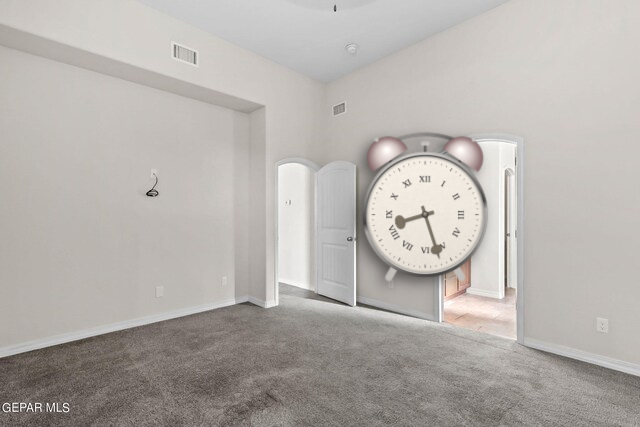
8:27
